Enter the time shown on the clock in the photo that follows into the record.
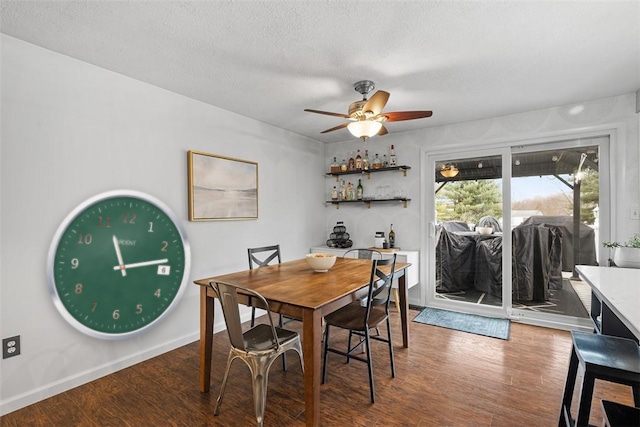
11:13
